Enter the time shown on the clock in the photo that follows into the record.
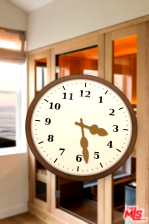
3:28
